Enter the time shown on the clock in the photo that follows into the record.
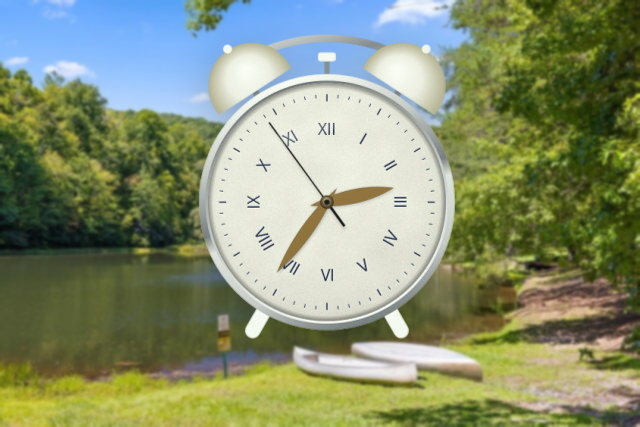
2:35:54
